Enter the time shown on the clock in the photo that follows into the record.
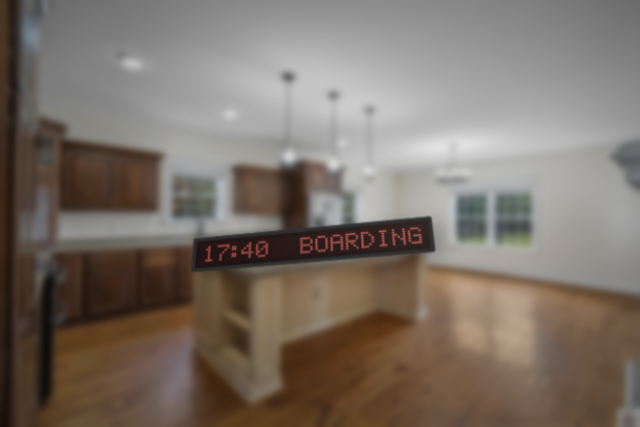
17:40
